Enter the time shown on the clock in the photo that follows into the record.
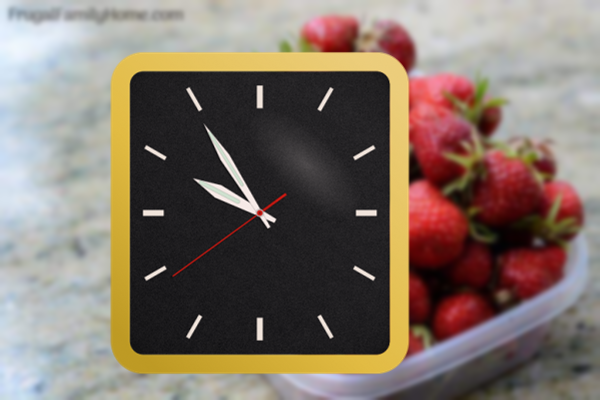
9:54:39
